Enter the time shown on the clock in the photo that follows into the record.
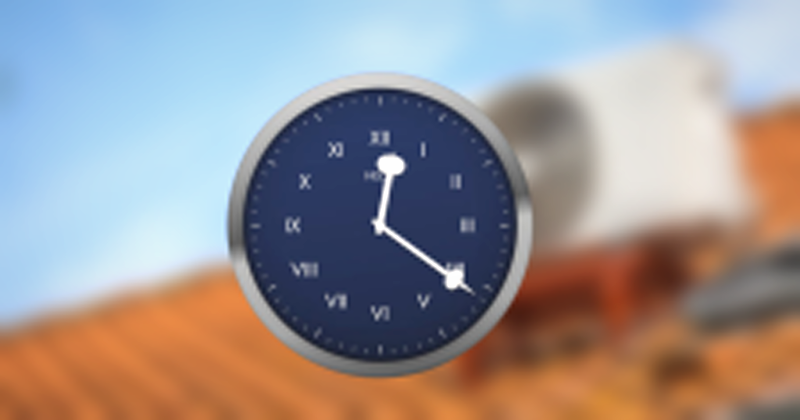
12:21
